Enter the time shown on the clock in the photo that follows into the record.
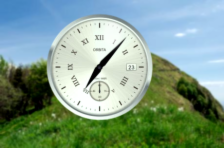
7:07
